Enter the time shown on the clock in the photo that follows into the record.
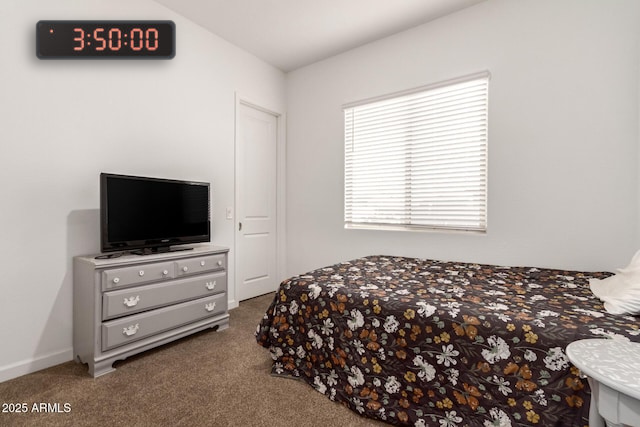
3:50:00
